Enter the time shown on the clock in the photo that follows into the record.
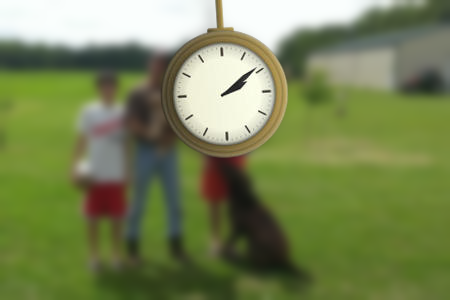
2:09
